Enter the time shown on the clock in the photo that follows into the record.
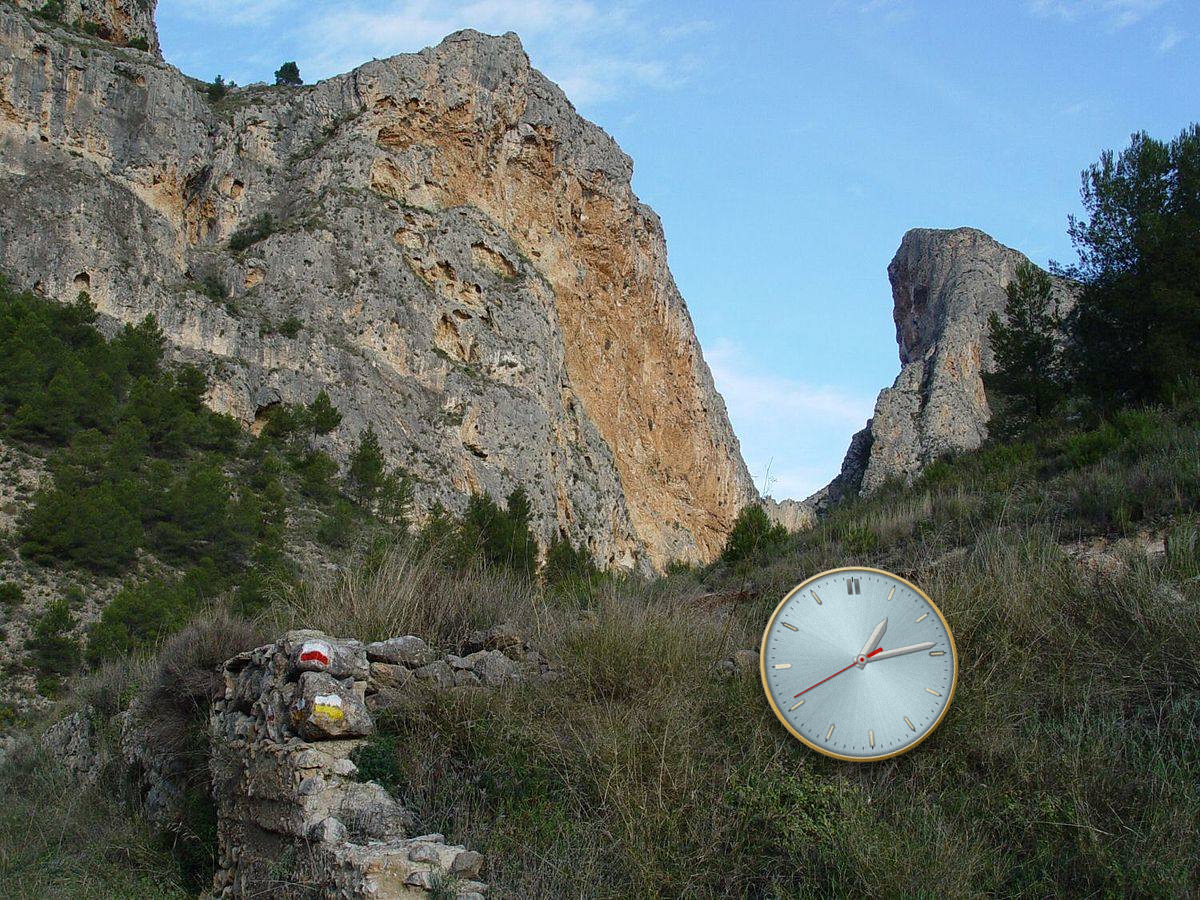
1:13:41
